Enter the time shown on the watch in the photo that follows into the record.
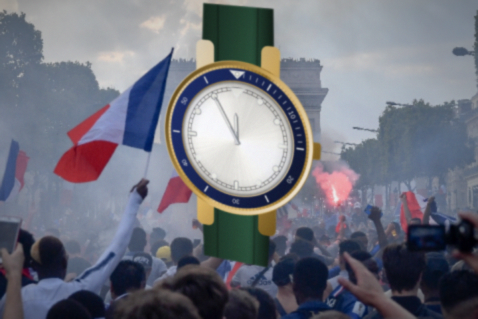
11:55
